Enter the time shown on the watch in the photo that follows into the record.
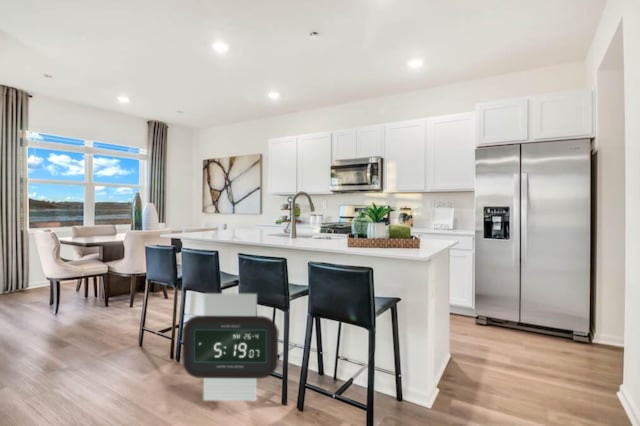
5:19
